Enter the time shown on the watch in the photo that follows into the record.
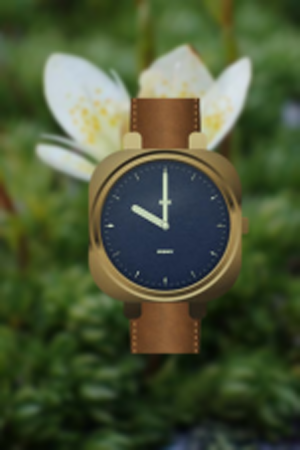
10:00
